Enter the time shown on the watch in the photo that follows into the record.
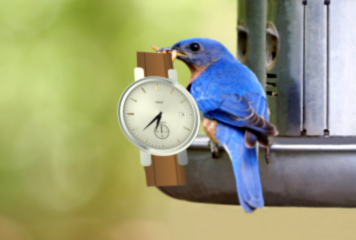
6:38
